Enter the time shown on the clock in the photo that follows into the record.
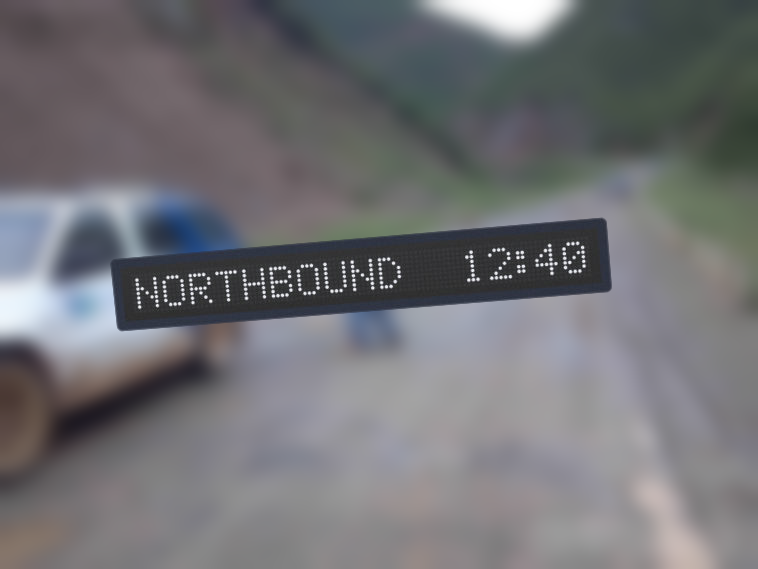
12:40
